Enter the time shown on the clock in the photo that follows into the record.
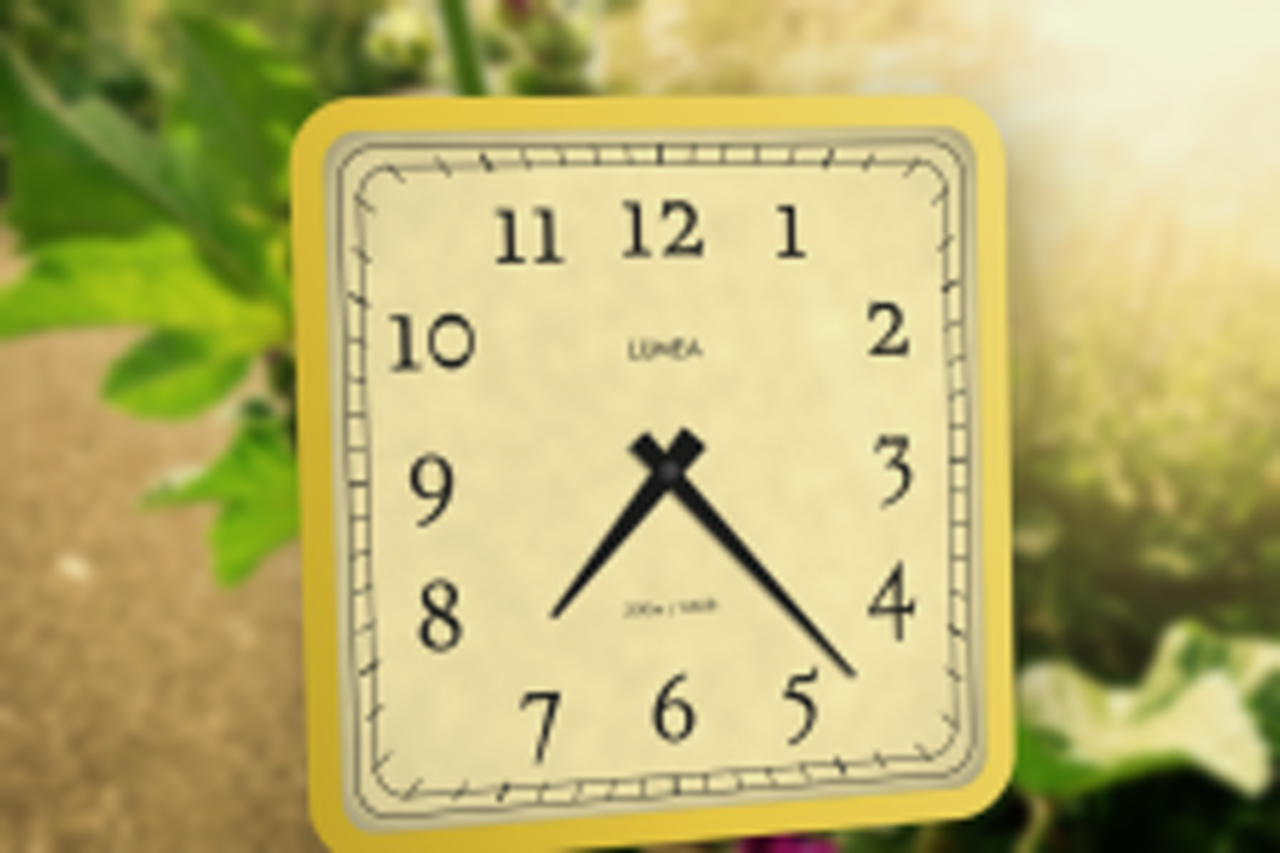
7:23
